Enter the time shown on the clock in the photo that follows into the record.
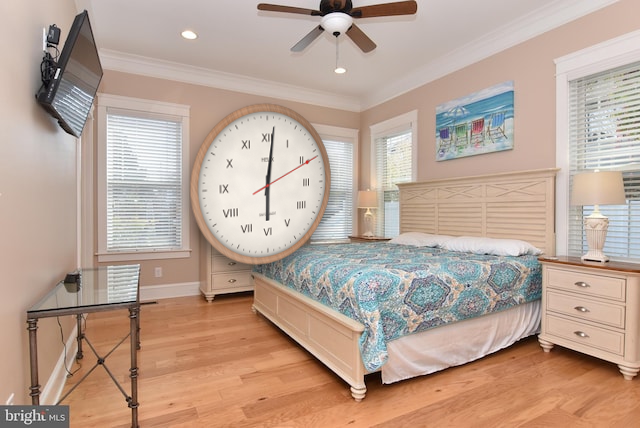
6:01:11
